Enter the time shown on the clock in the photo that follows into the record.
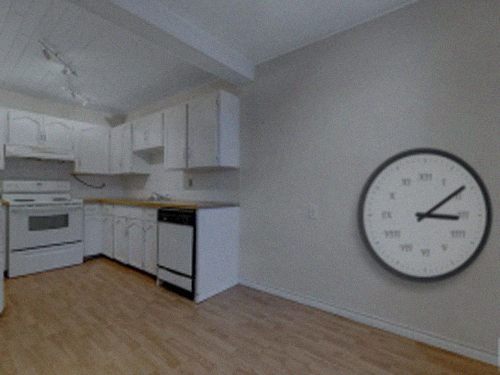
3:09
